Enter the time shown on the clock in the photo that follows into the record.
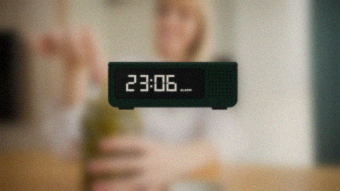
23:06
